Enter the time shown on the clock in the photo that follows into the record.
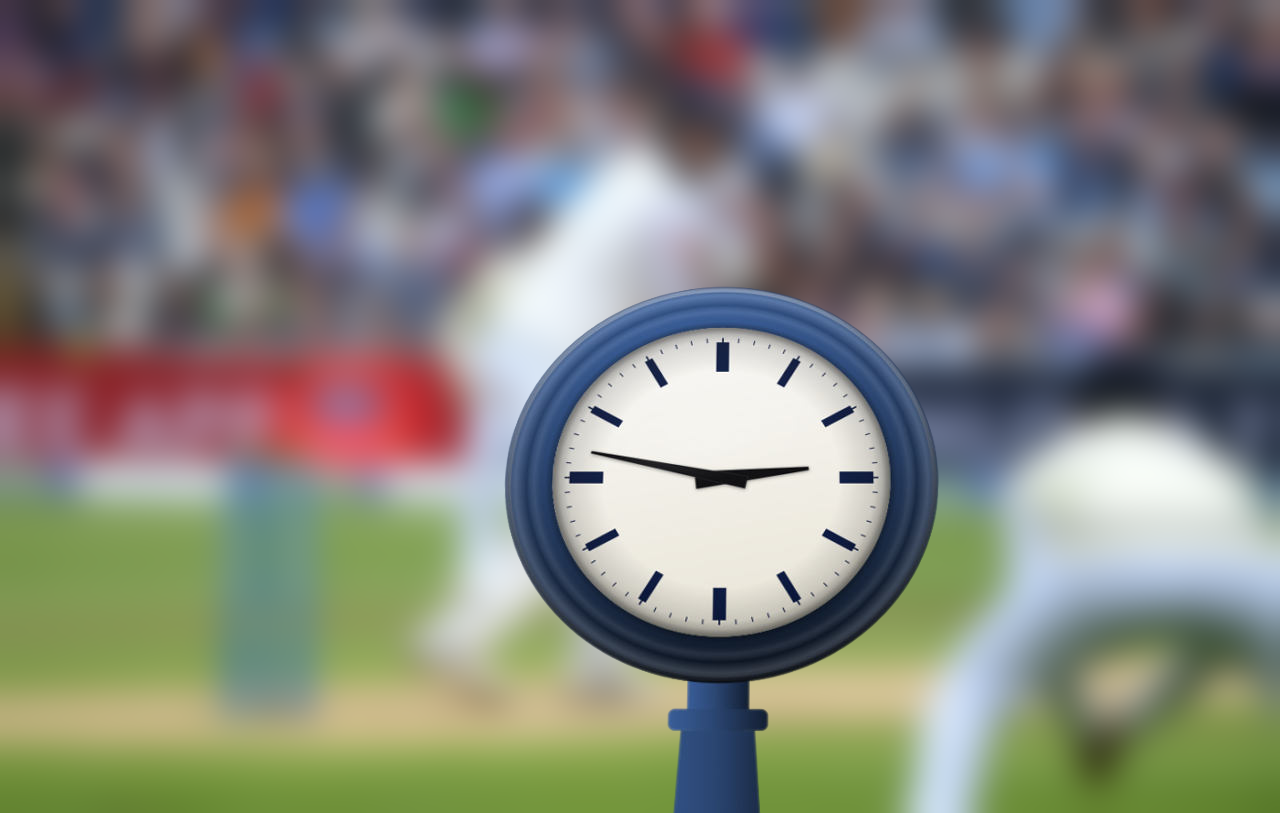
2:47
